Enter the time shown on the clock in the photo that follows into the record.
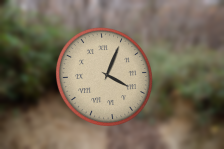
4:05
